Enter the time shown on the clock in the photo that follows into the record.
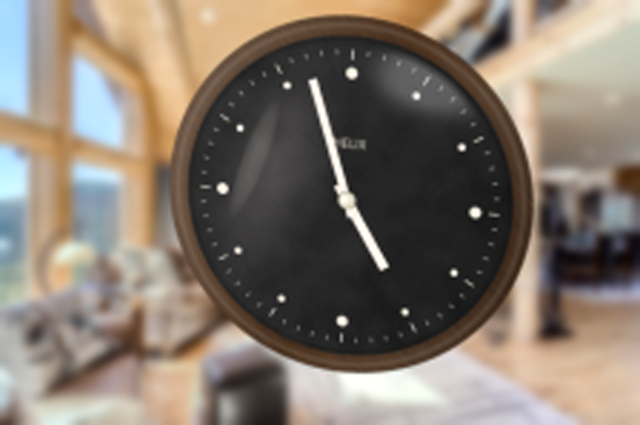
4:57
